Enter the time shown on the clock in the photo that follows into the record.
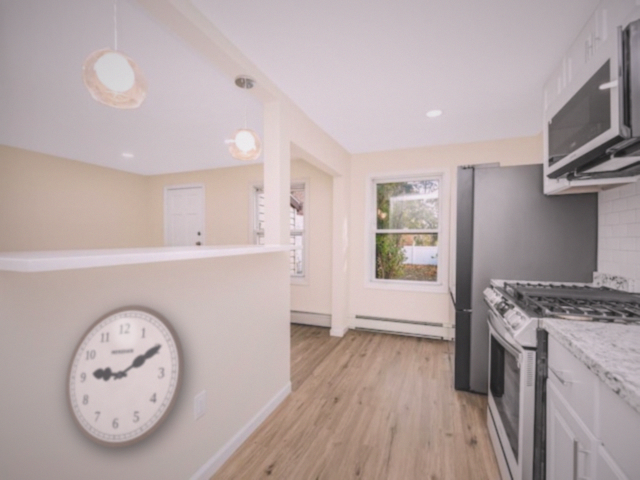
9:10
